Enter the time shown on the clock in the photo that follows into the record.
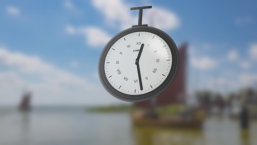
12:28
